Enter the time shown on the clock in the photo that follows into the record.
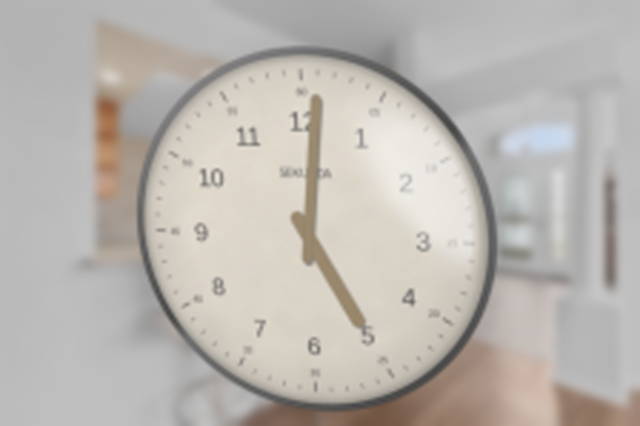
5:01
